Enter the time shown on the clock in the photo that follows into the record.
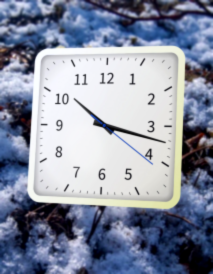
10:17:21
